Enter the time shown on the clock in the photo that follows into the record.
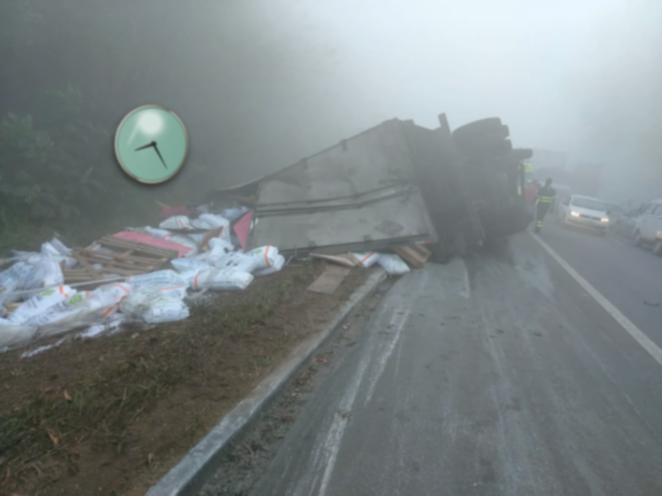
8:25
